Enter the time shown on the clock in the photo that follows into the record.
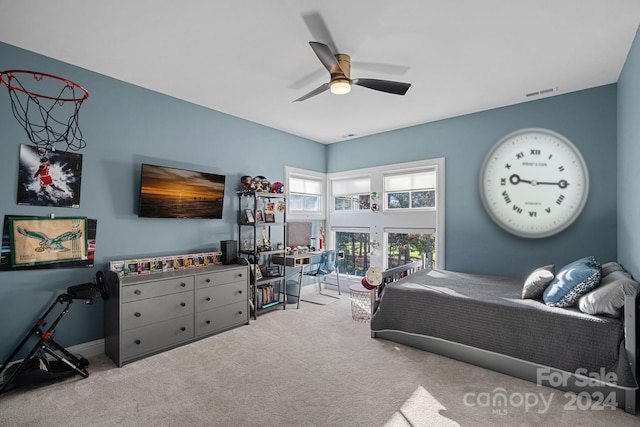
9:15
